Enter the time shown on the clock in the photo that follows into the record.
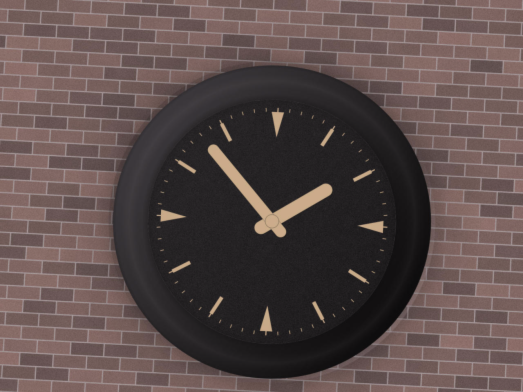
1:53
